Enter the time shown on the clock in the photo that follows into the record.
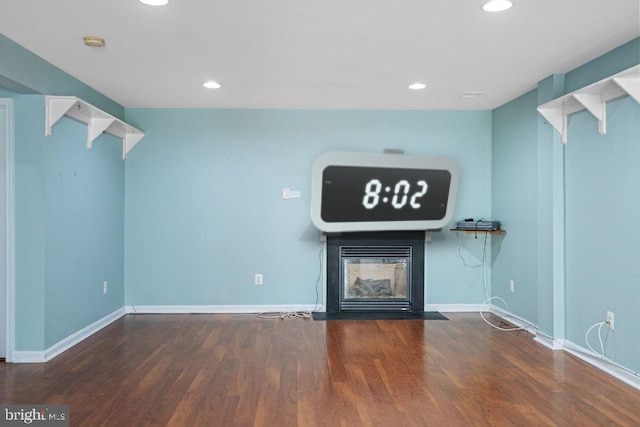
8:02
